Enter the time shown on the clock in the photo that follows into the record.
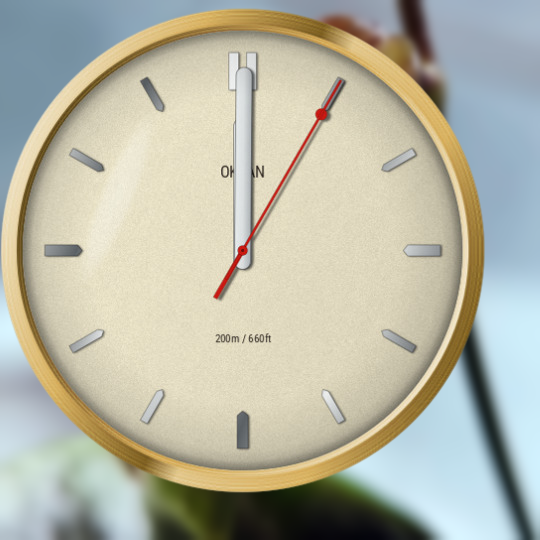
12:00:05
